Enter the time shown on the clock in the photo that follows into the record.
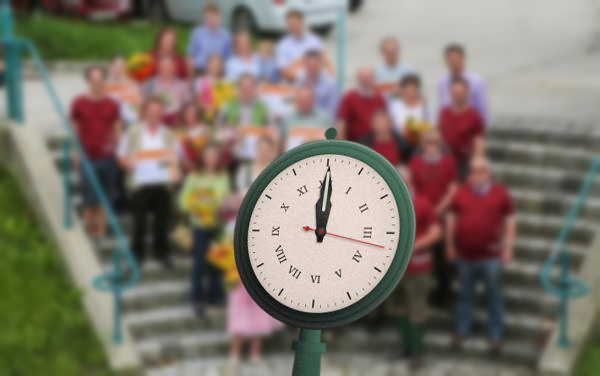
12:00:17
